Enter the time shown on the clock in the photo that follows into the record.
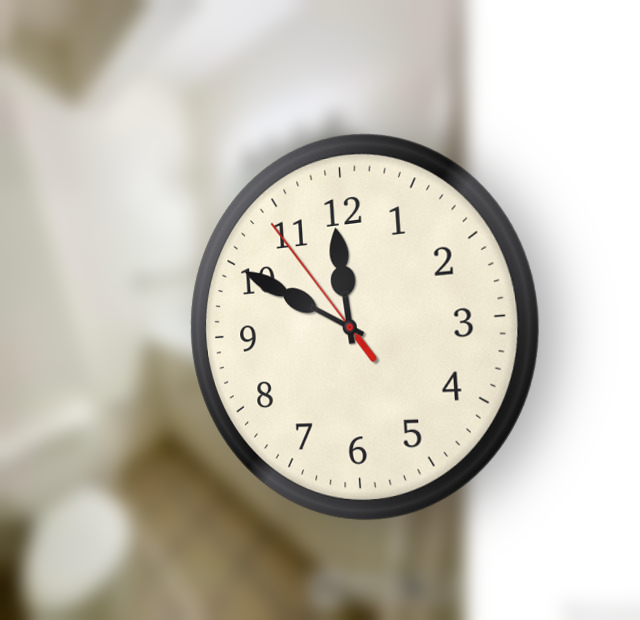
11:49:54
